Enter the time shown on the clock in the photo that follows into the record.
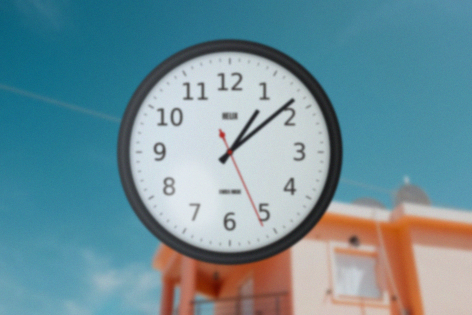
1:08:26
